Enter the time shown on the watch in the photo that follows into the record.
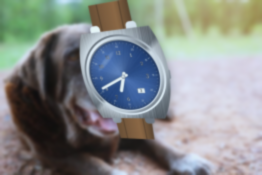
6:41
